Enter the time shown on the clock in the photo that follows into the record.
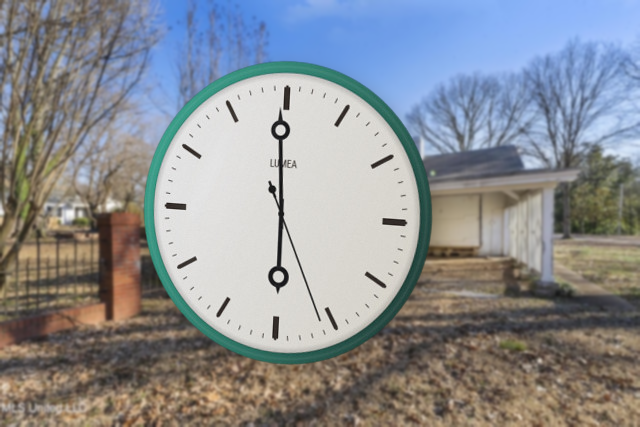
5:59:26
